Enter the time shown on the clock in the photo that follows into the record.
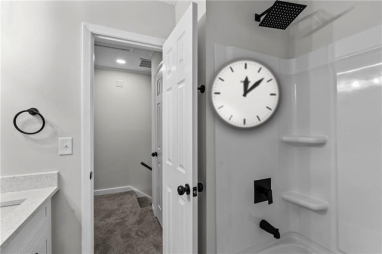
12:08
